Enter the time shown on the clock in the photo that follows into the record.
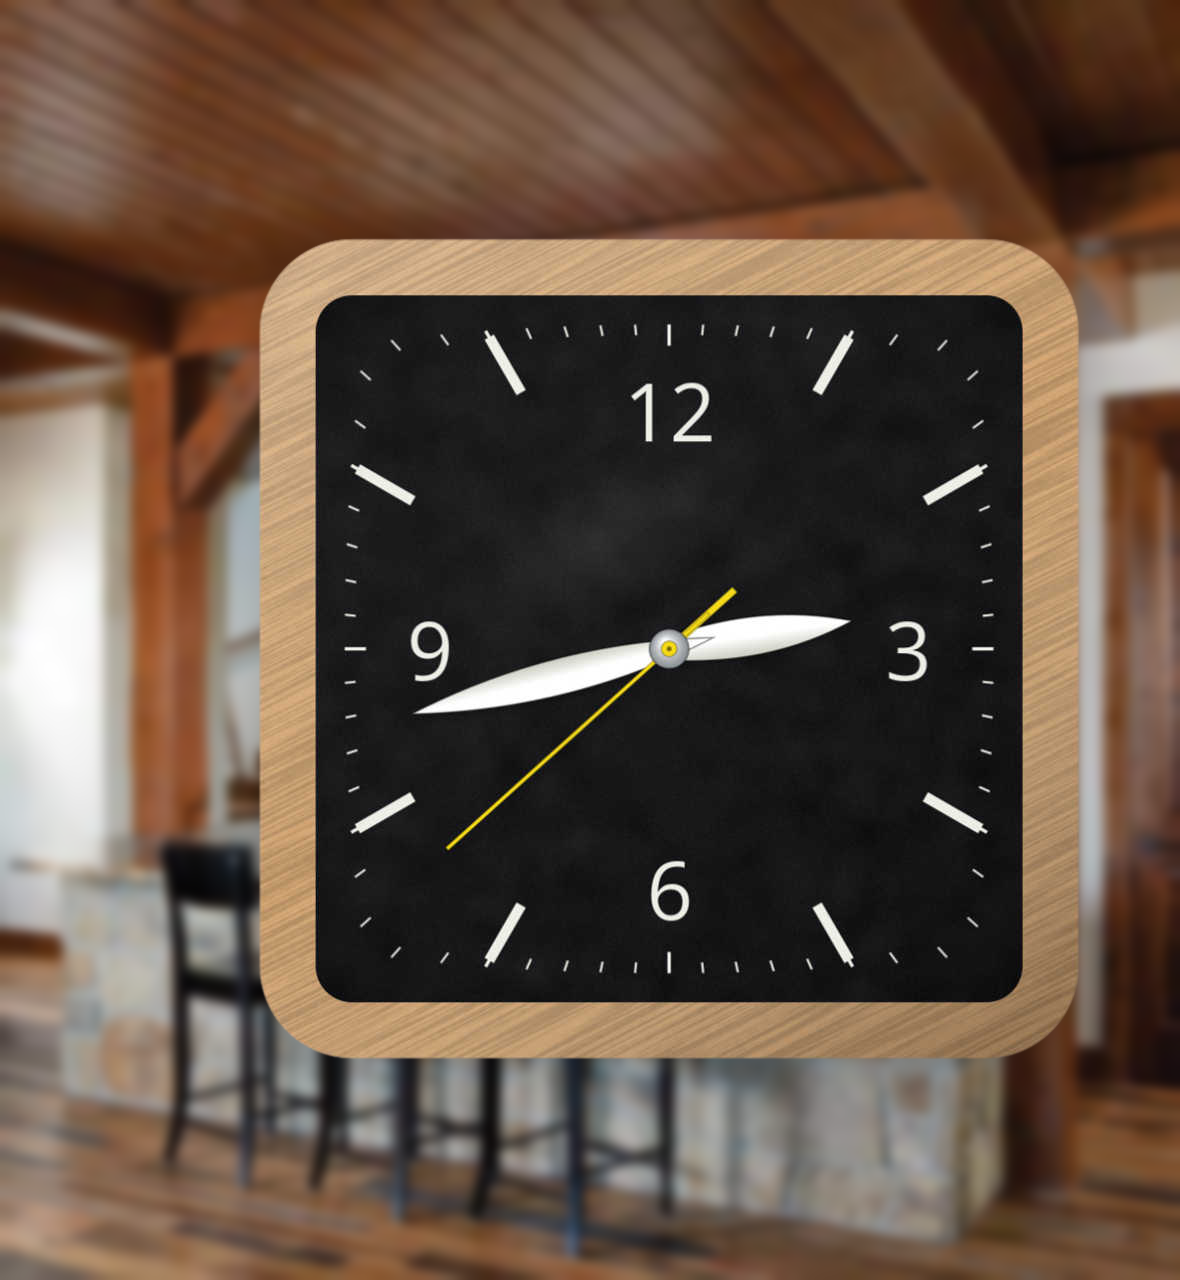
2:42:38
